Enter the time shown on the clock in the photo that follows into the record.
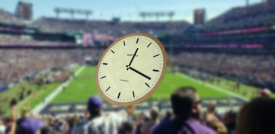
12:18
